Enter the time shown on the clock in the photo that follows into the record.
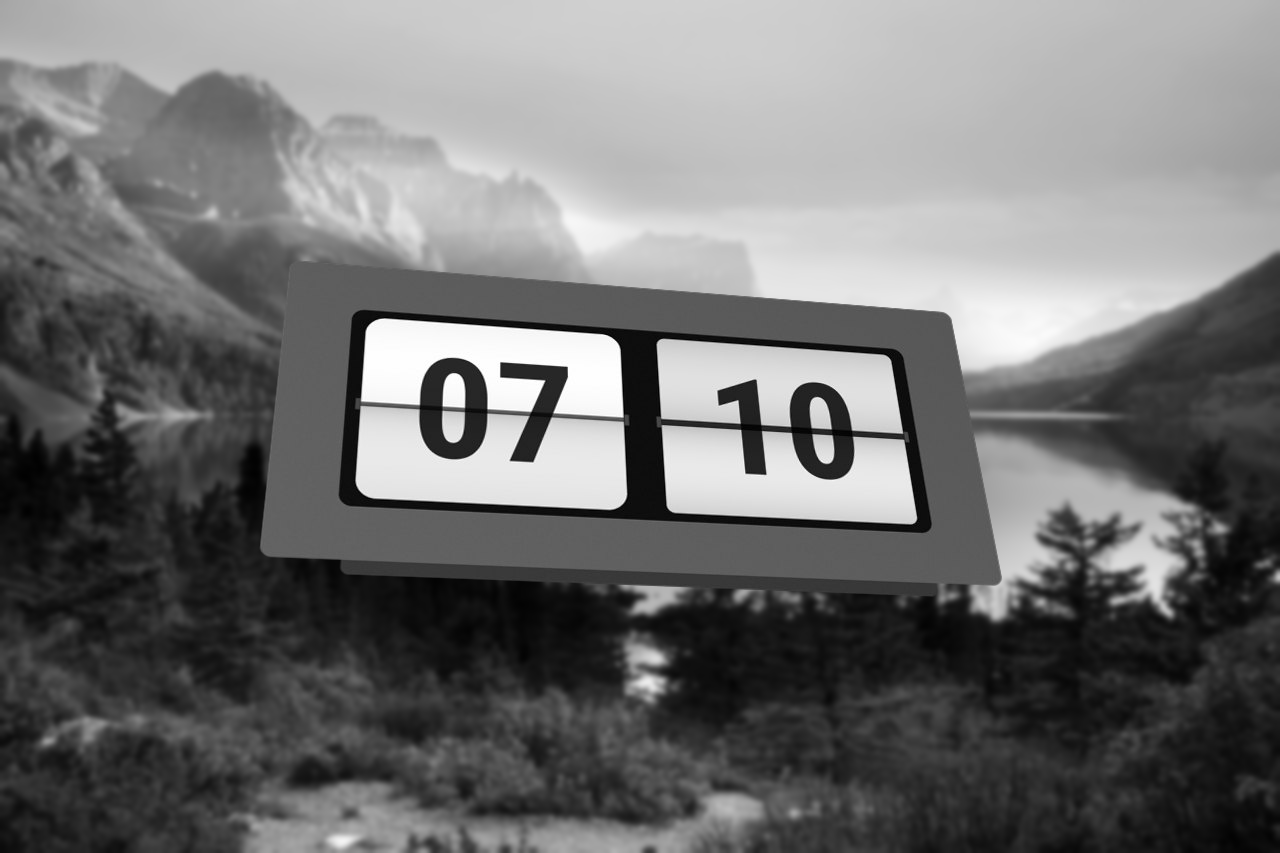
7:10
